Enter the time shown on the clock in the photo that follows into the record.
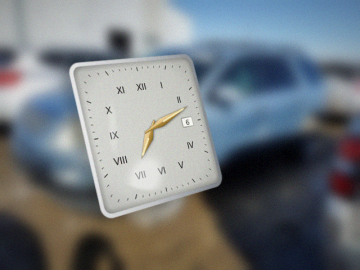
7:12
